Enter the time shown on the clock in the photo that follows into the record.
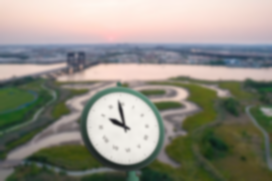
9:59
